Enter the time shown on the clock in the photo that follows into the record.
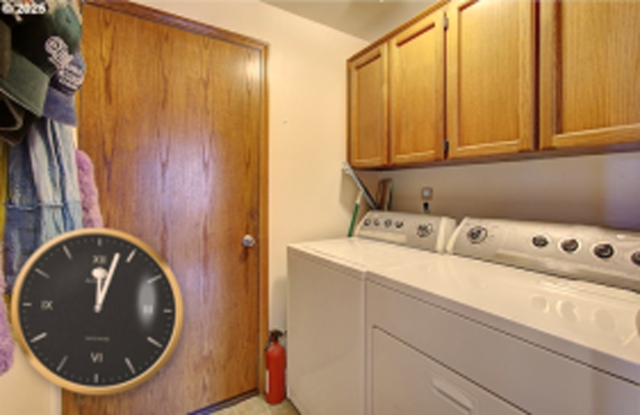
12:03
